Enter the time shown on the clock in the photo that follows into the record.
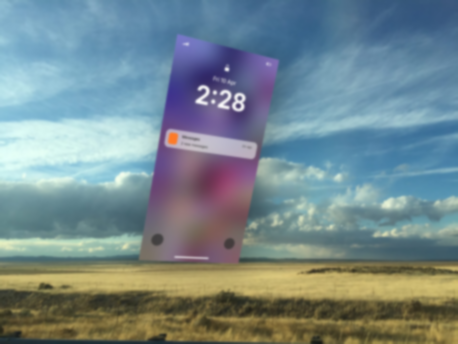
2:28
